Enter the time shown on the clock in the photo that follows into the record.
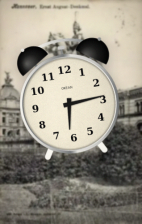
6:14
